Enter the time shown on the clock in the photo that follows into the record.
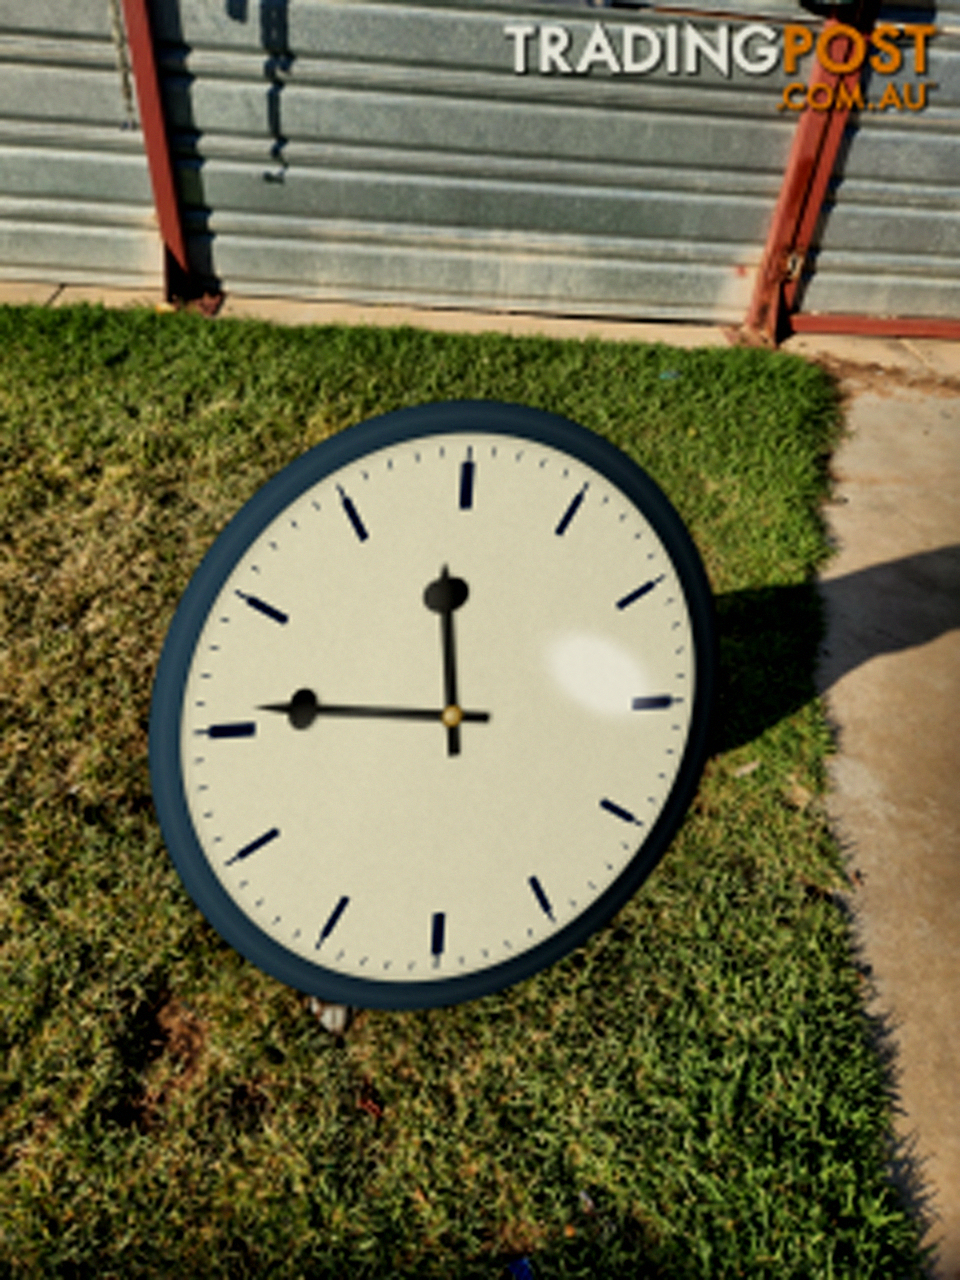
11:46
